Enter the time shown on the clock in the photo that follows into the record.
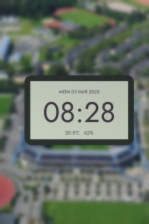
8:28
